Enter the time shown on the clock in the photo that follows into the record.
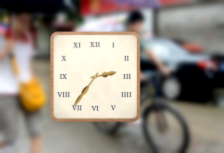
2:36
